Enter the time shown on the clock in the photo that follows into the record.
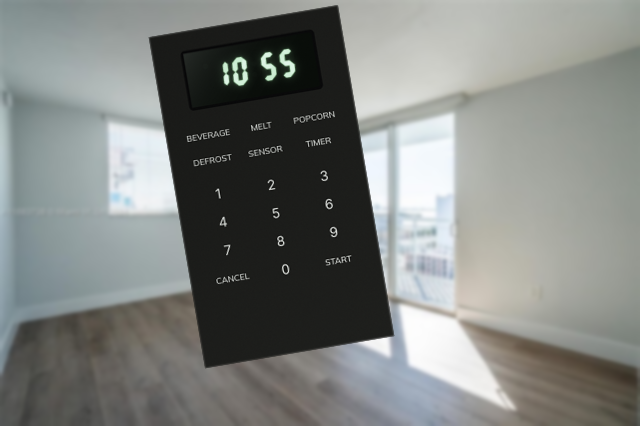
10:55
